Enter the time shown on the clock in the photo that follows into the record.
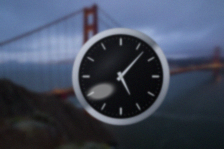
5:07
